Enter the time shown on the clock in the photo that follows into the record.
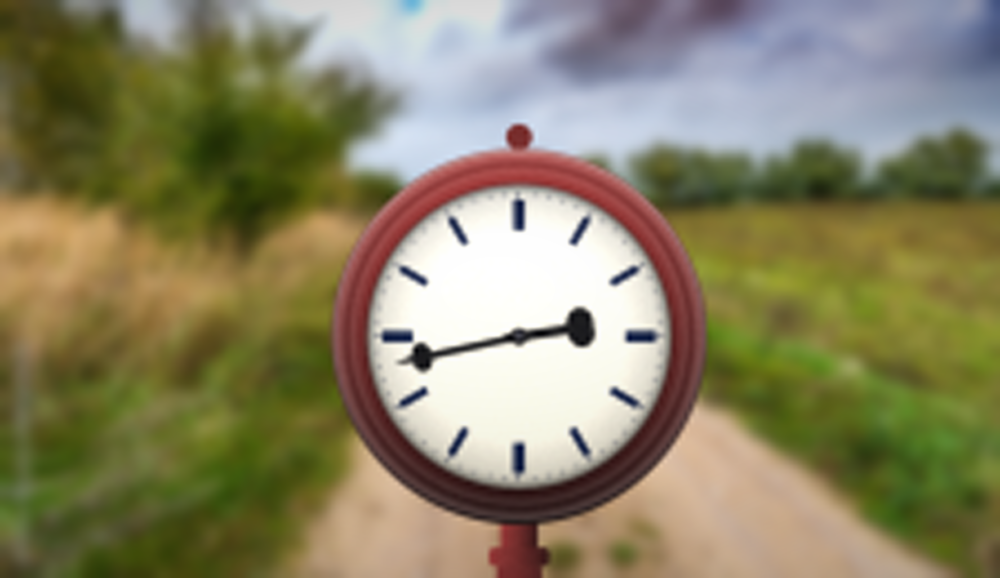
2:43
